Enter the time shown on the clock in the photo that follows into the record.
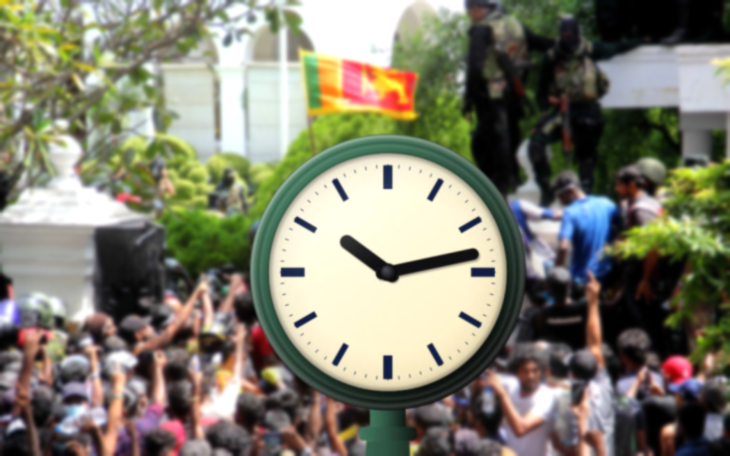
10:13
